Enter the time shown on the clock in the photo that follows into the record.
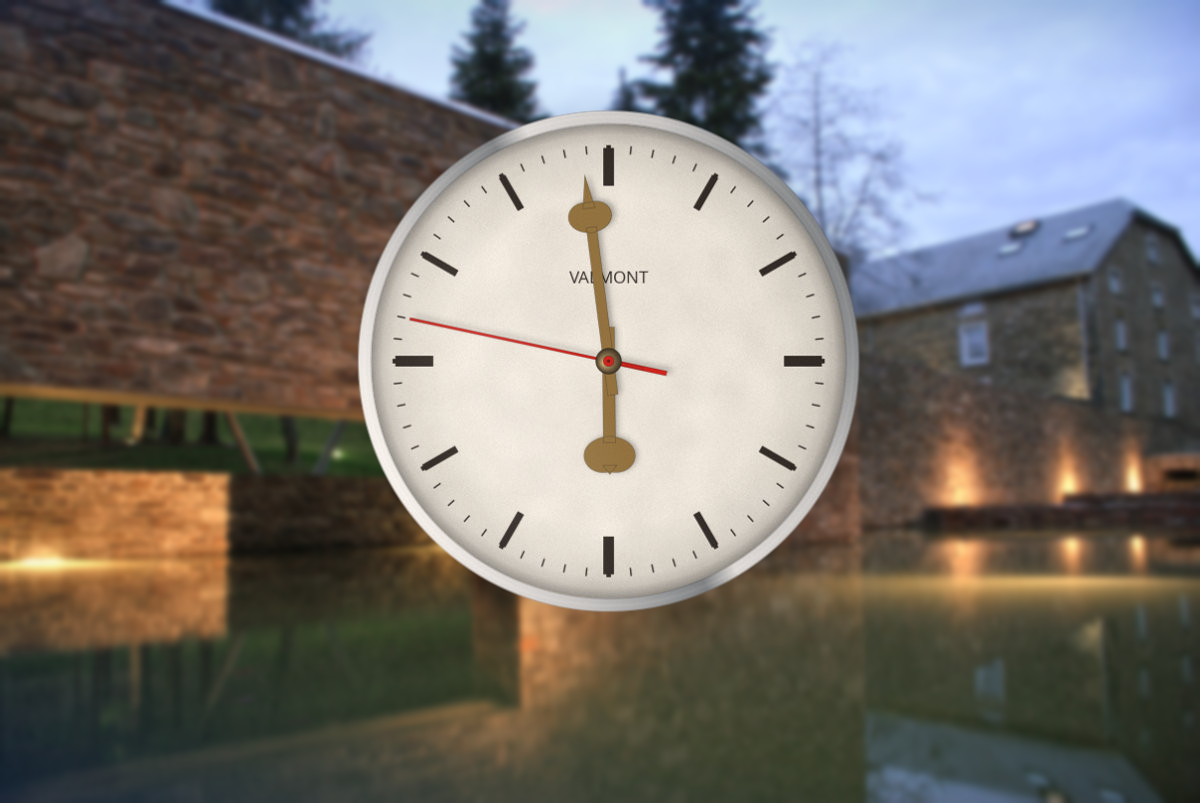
5:58:47
